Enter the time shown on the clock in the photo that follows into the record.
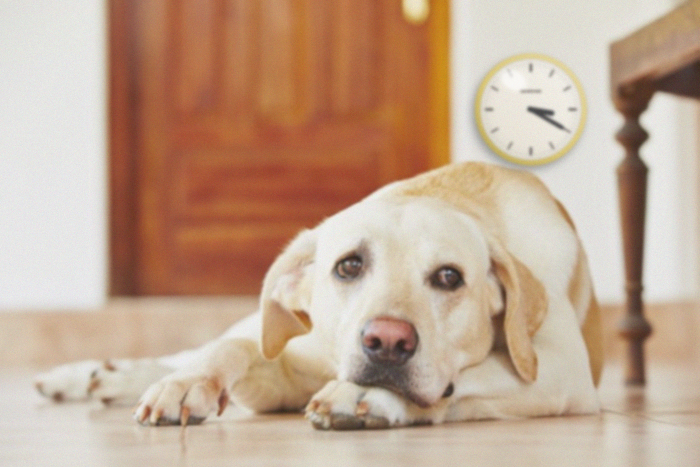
3:20
